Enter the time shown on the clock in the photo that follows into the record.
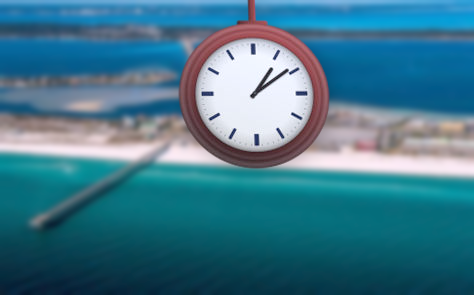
1:09
